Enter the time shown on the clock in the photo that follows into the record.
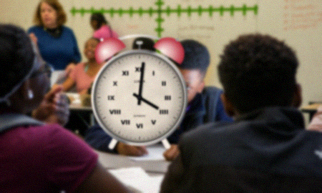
4:01
